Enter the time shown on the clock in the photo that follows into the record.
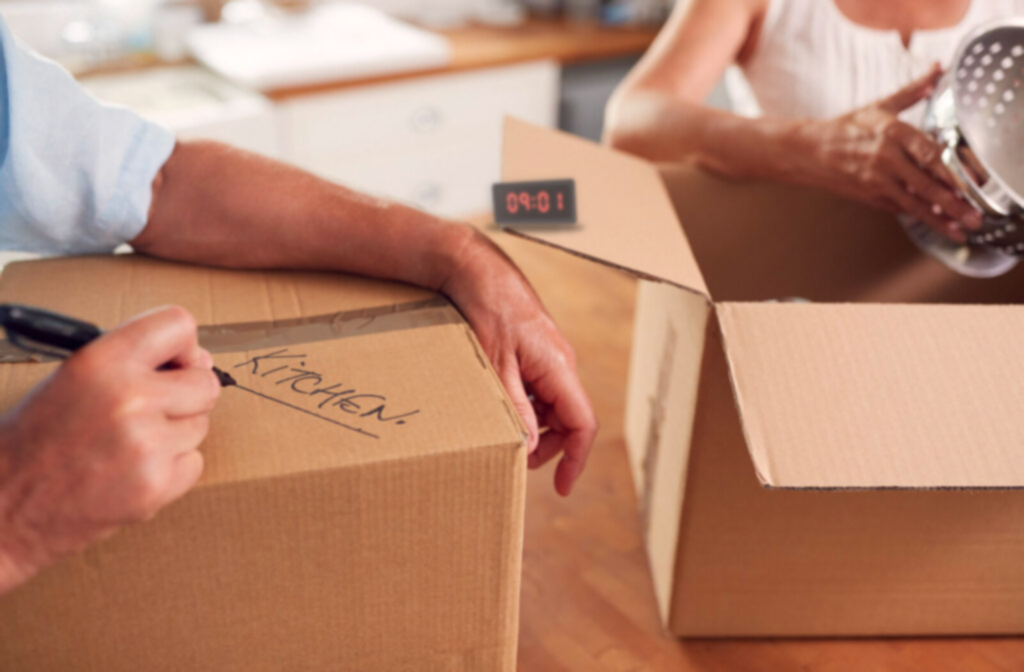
9:01
